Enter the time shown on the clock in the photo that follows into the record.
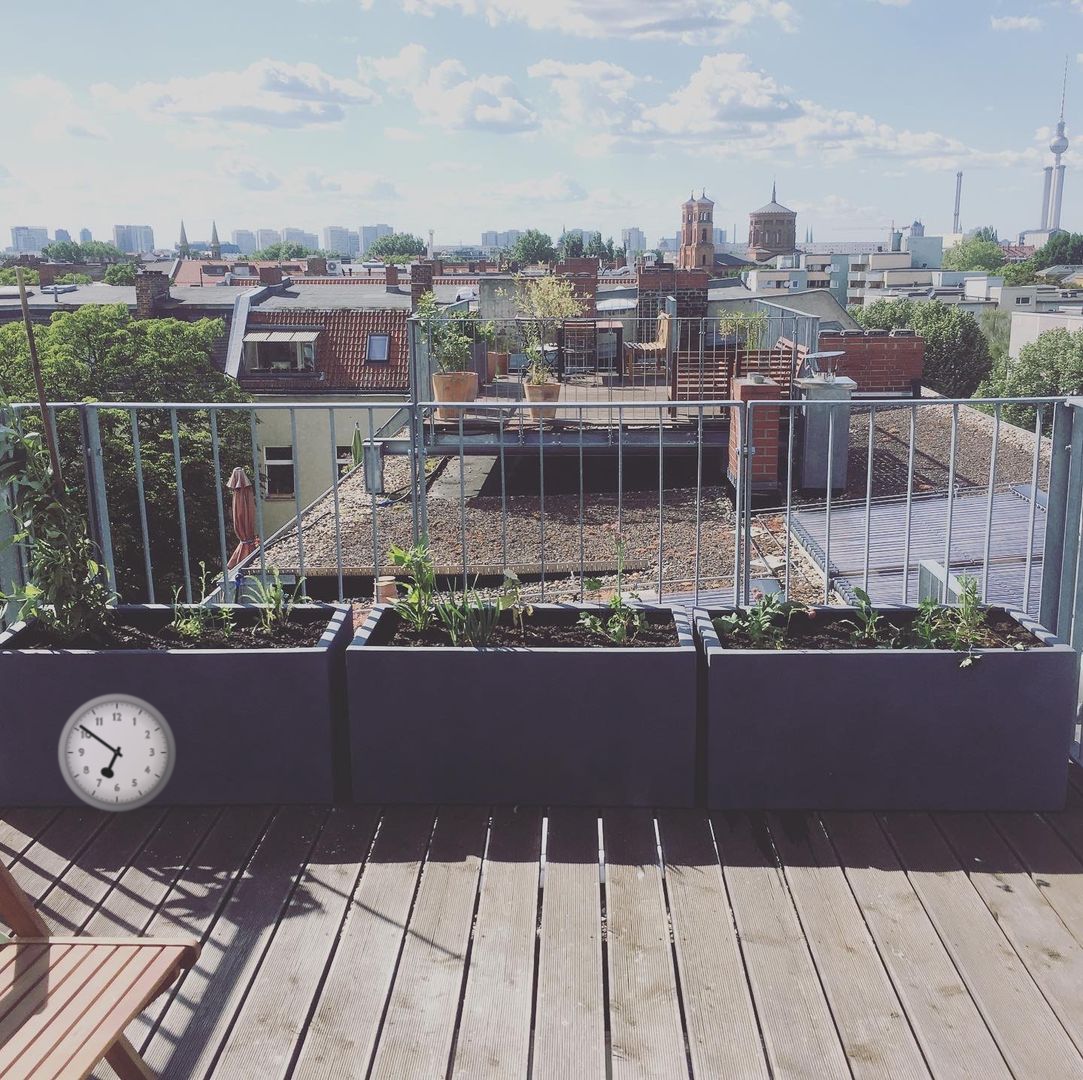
6:51
